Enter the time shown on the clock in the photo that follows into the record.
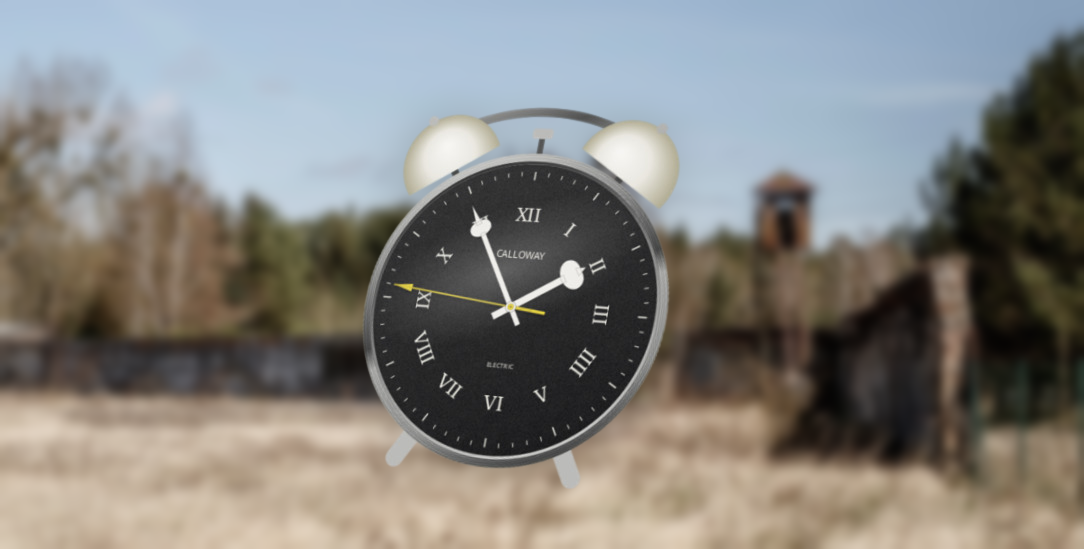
1:54:46
